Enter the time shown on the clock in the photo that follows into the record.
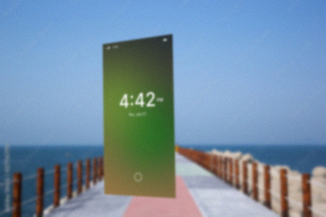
4:42
